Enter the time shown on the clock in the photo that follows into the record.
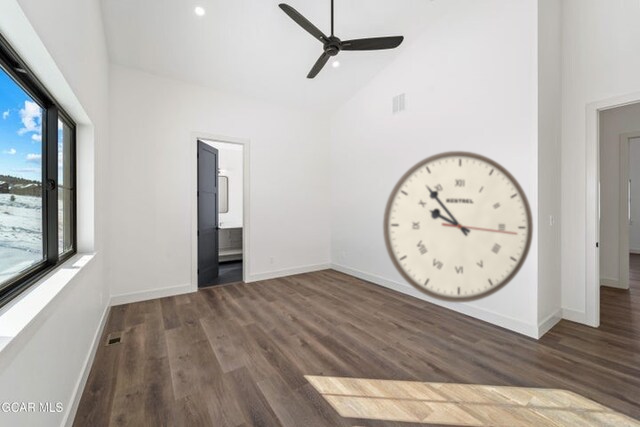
9:53:16
